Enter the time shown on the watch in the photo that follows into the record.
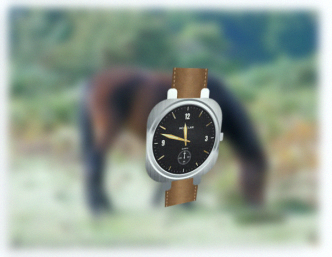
11:48
